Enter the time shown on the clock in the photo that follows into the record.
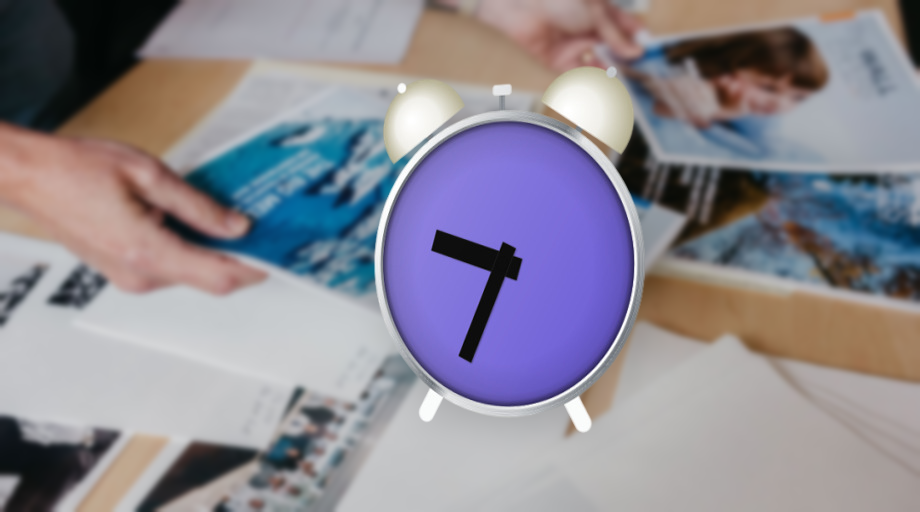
9:34
